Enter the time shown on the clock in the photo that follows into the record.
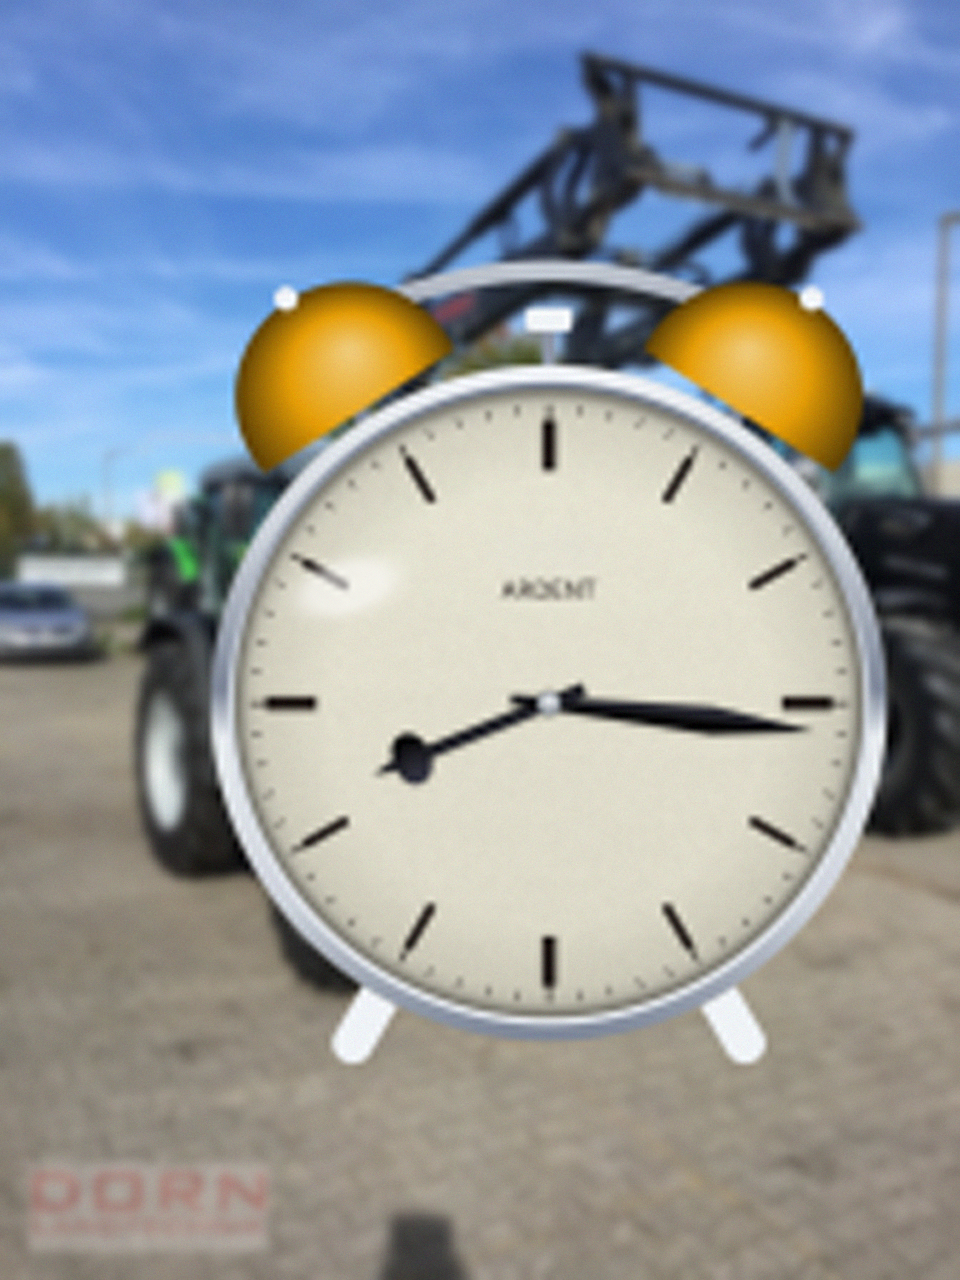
8:16
